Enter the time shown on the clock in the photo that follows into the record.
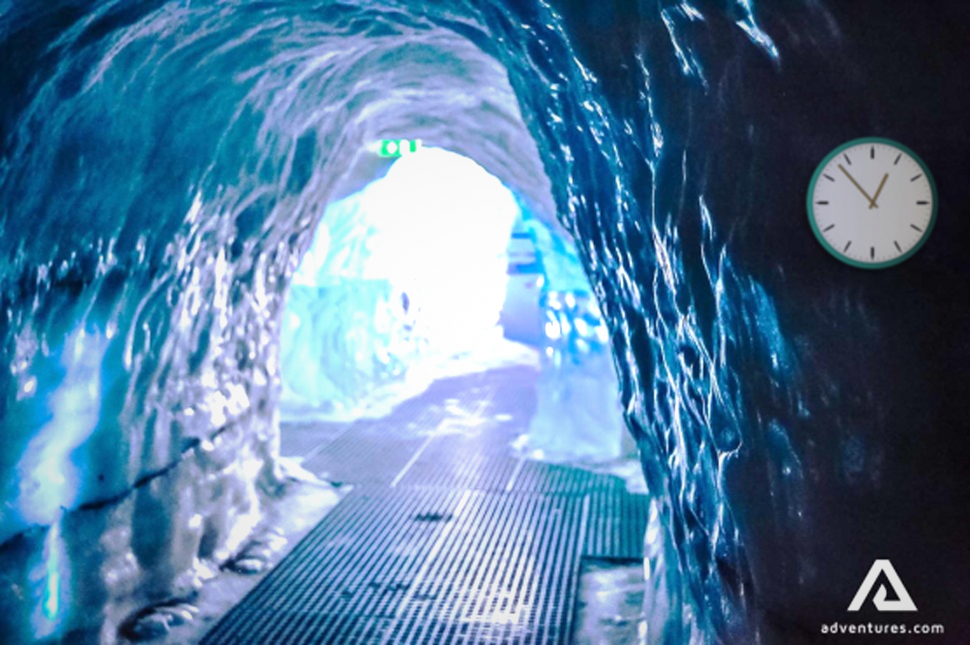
12:53
